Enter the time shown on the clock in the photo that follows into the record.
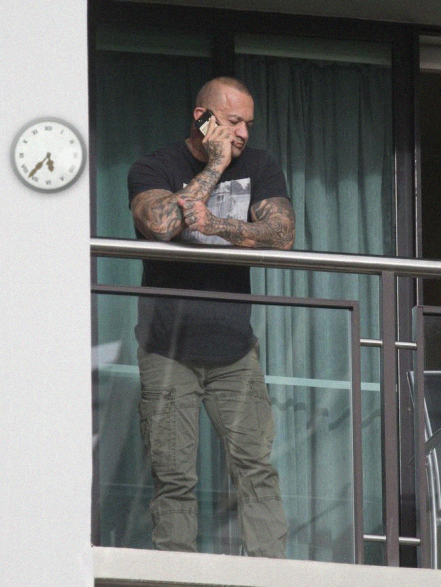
5:37
